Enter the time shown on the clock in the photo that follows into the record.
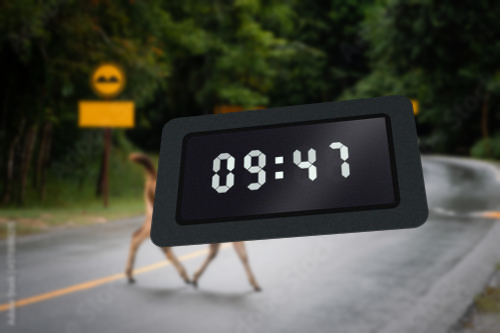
9:47
